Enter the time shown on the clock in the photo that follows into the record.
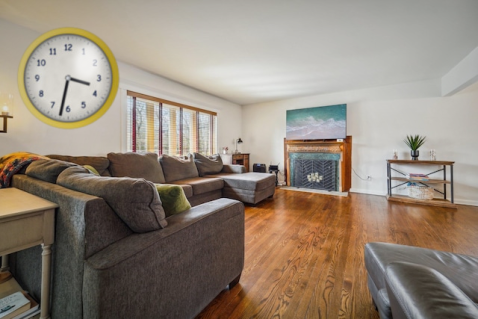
3:32
